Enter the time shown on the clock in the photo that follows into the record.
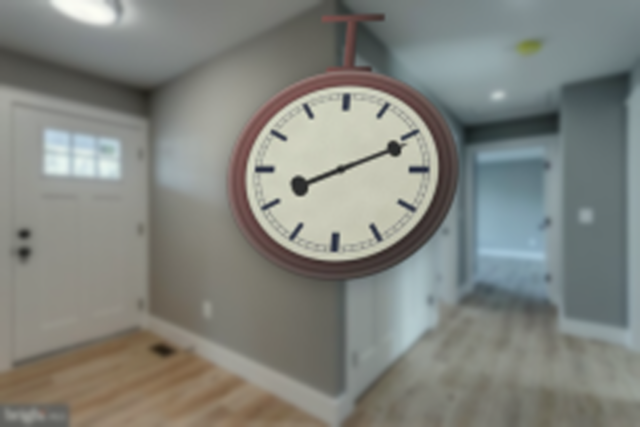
8:11
